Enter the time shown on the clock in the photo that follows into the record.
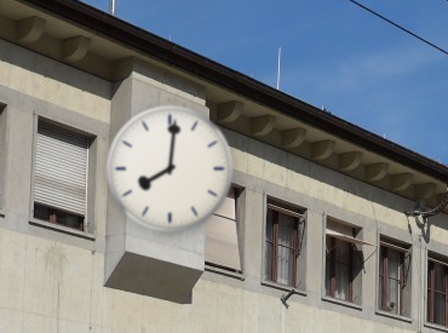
8:01
